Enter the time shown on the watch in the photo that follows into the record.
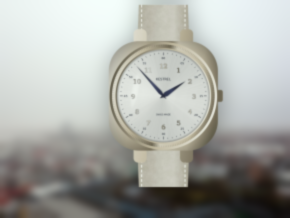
1:53
